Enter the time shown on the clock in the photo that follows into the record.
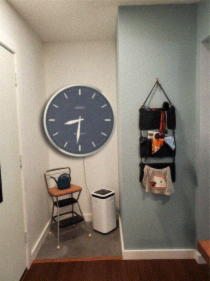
8:31
